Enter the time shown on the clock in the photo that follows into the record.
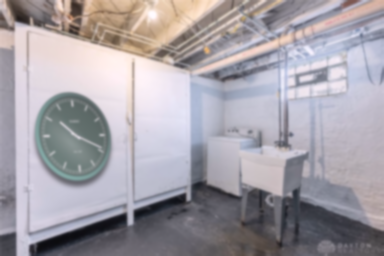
10:19
